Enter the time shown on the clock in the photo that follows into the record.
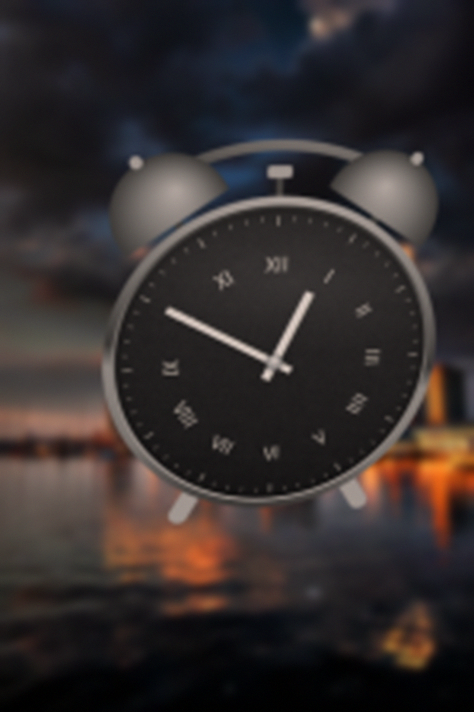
12:50
